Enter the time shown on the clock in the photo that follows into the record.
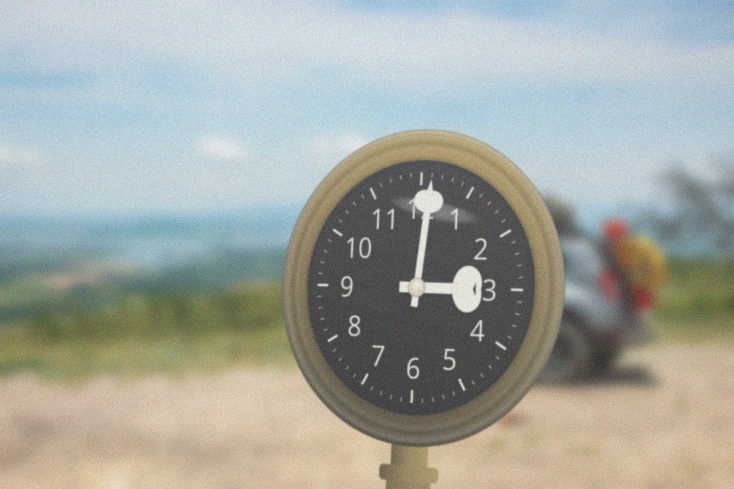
3:01
